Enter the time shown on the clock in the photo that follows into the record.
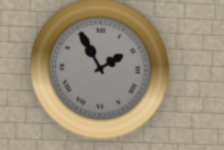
1:55
